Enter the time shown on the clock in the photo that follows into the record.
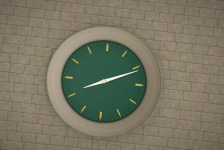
8:11
